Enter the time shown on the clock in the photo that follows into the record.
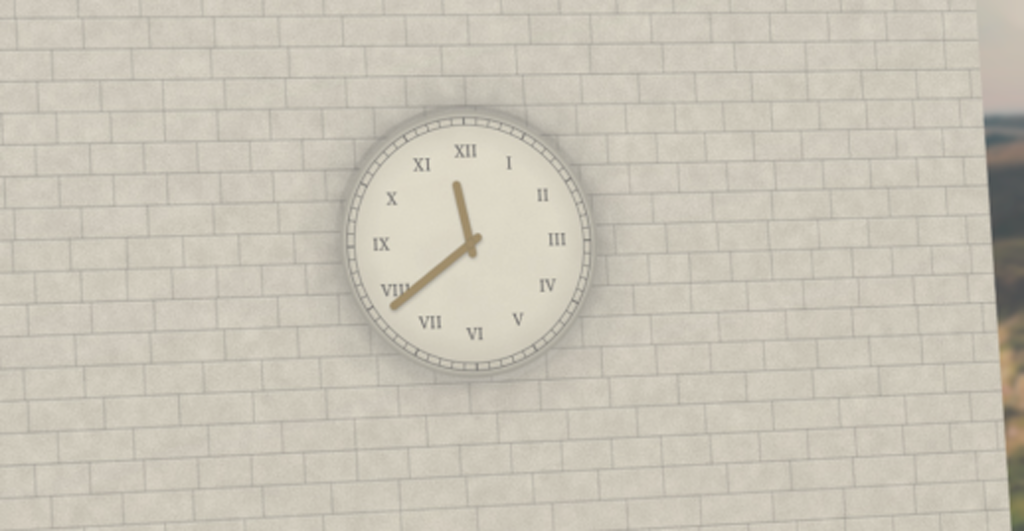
11:39
